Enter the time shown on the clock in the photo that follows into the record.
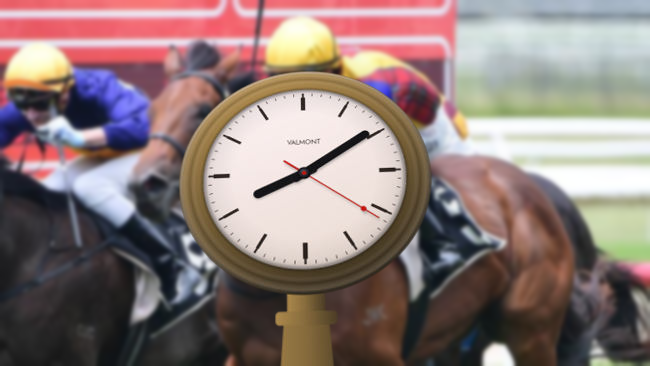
8:09:21
